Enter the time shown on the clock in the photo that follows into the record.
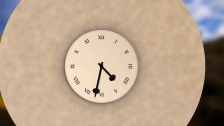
4:32
